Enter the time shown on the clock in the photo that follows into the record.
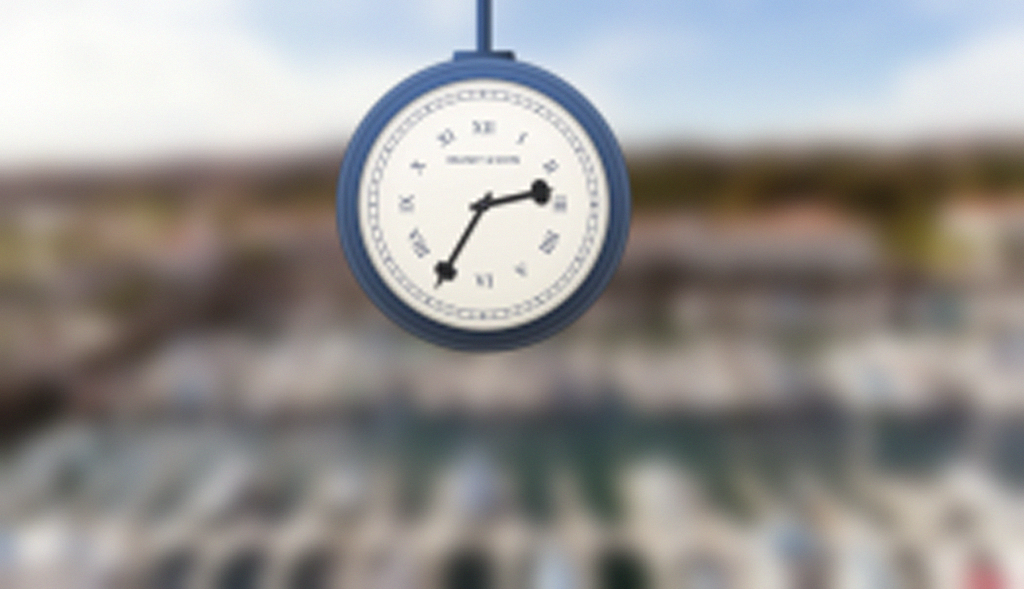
2:35
